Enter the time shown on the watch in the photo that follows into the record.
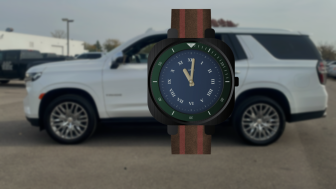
11:01
